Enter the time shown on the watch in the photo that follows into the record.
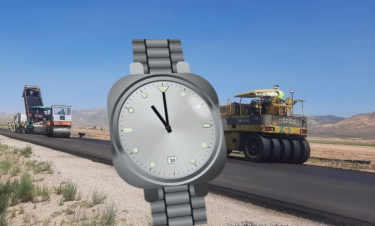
11:00
